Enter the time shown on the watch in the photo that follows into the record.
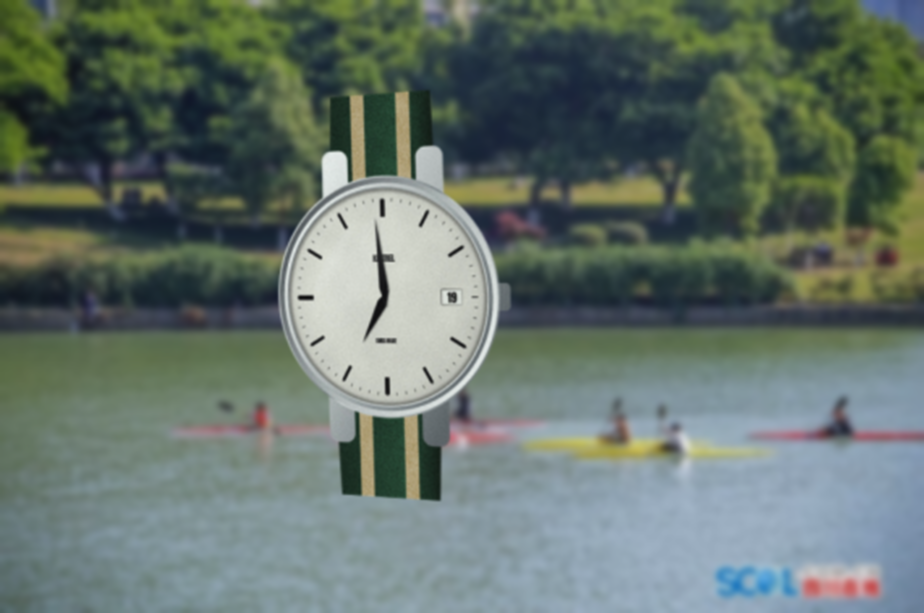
6:59
